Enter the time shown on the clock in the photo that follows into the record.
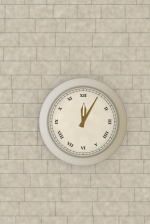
12:05
